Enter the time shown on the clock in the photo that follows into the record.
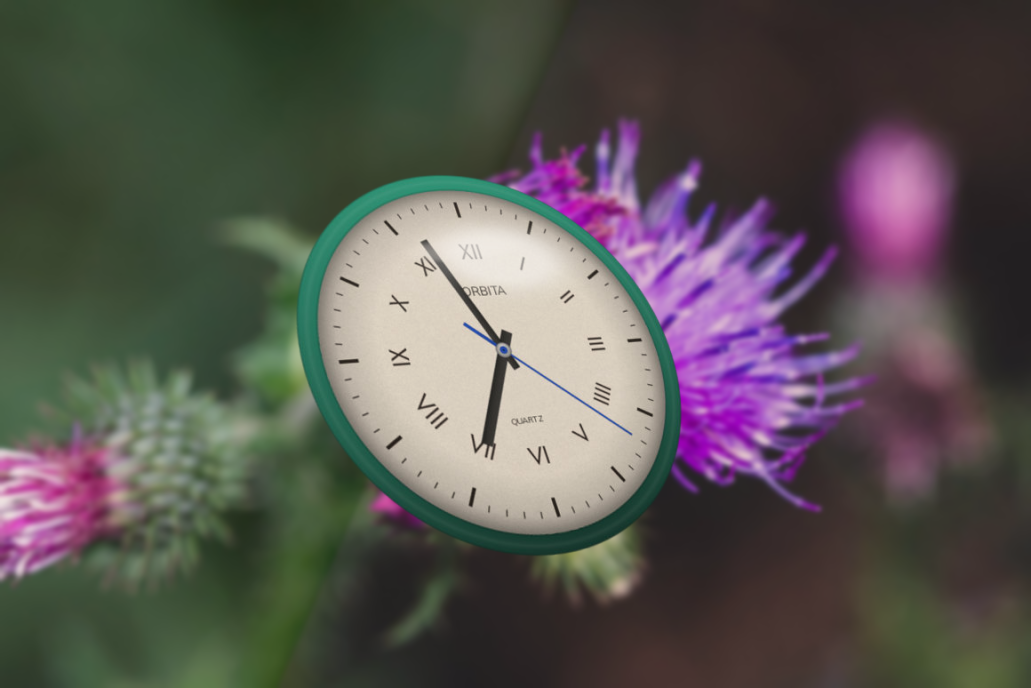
6:56:22
